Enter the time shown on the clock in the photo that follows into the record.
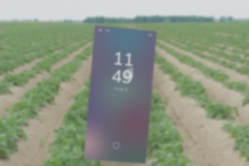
11:49
